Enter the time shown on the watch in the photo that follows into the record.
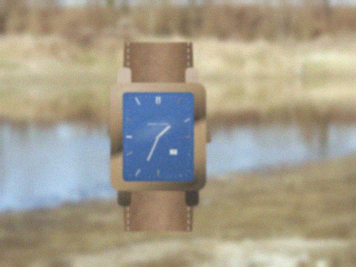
1:34
